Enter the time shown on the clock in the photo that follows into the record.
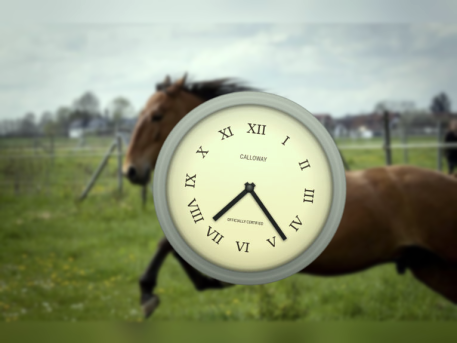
7:23
